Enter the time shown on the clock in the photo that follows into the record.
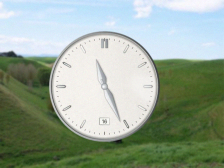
11:26
